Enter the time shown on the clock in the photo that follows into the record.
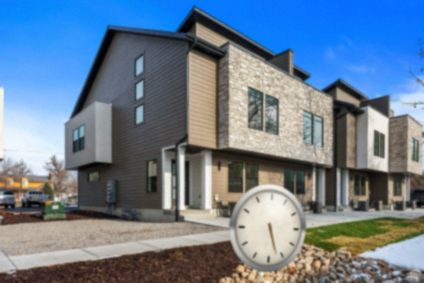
5:27
